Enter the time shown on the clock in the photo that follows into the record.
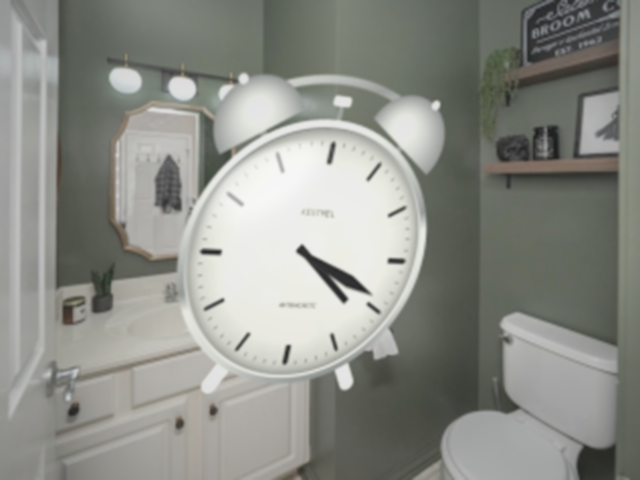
4:19
